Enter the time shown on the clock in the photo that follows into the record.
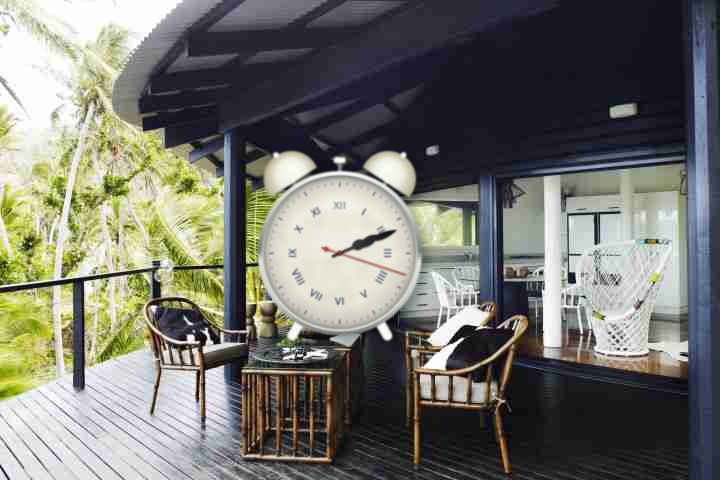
2:11:18
